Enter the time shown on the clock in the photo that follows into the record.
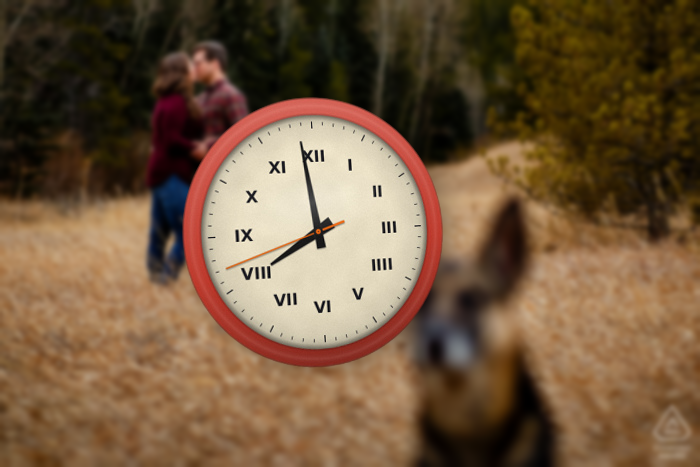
7:58:42
